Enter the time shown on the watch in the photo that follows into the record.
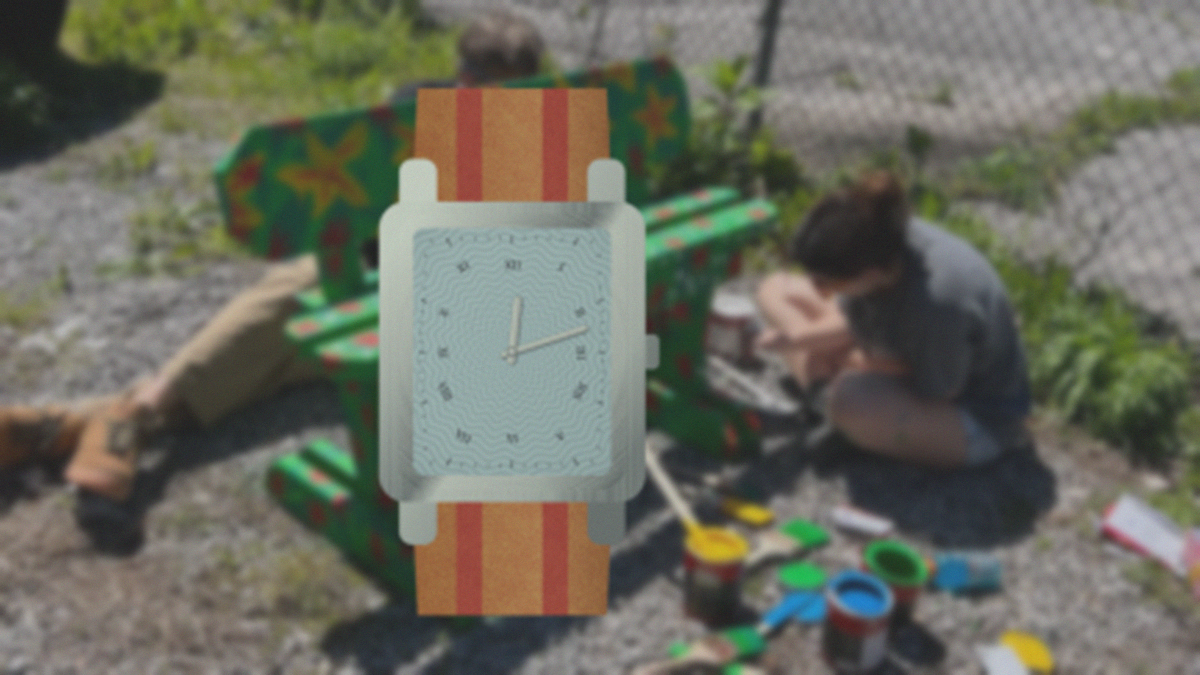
12:12
